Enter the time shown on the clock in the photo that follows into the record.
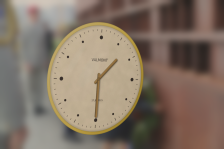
1:30
